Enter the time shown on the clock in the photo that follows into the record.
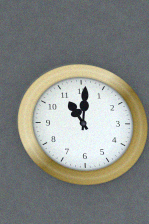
11:01
